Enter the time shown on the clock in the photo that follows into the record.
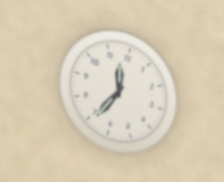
11:34
